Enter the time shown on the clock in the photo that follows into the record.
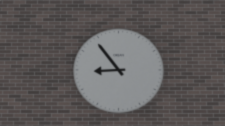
8:54
